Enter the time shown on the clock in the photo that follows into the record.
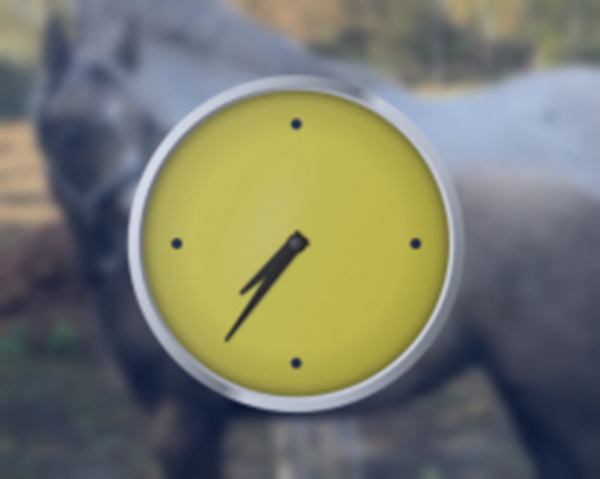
7:36
